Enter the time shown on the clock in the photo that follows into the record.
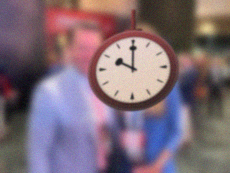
10:00
